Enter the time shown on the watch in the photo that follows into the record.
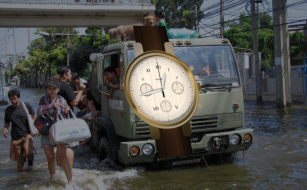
12:43
